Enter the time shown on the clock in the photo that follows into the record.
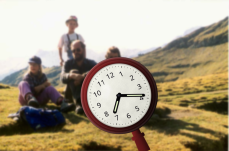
7:19
